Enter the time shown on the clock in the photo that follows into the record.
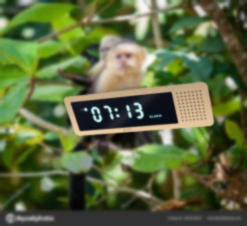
7:13
